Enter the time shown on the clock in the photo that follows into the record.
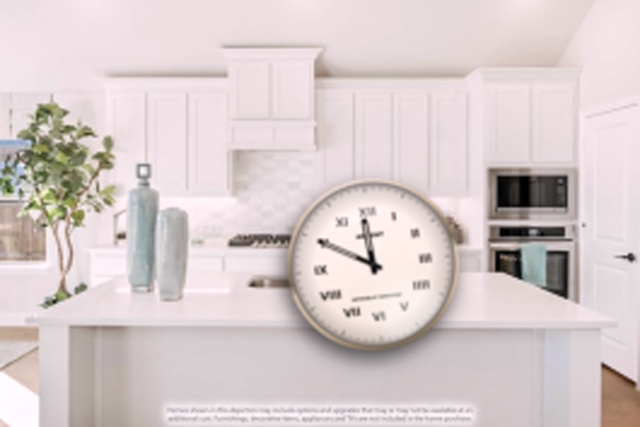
11:50
